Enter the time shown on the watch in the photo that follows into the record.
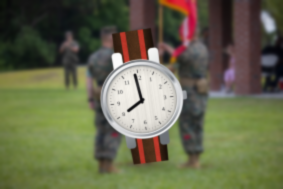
7:59
